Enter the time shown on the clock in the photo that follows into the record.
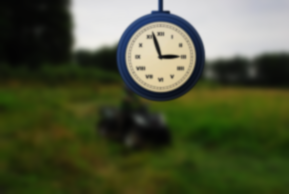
2:57
